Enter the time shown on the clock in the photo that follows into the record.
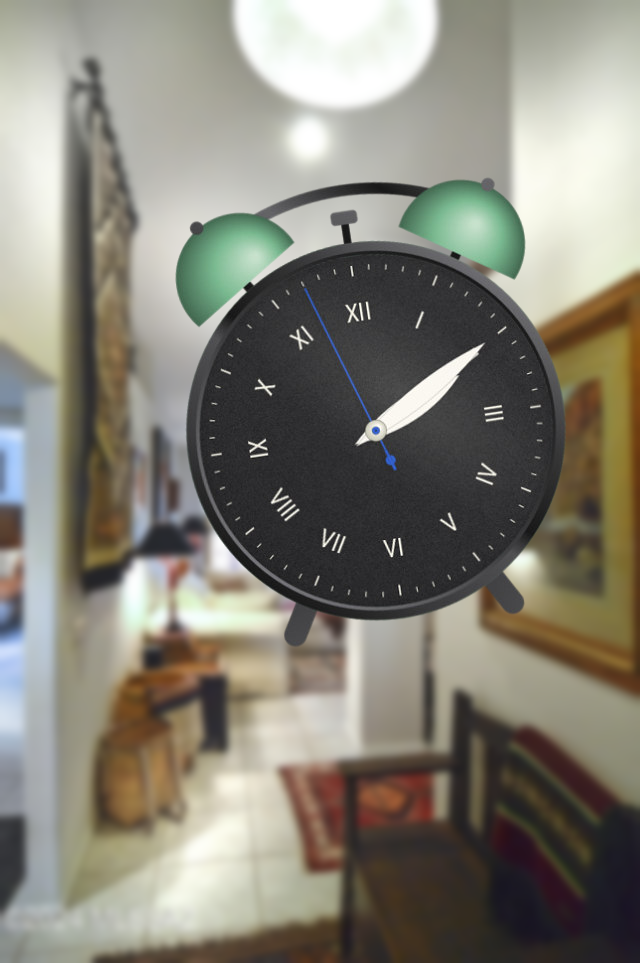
2:09:57
